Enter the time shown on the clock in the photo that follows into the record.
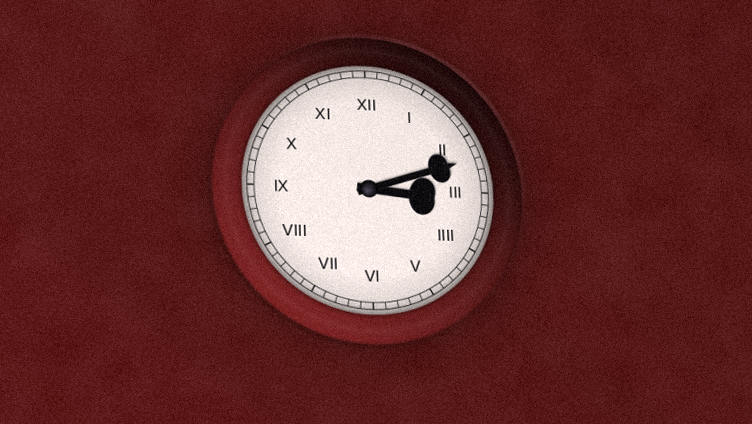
3:12
